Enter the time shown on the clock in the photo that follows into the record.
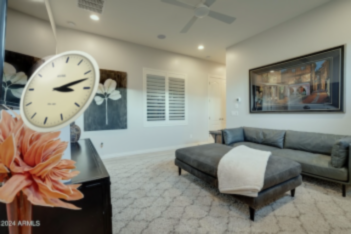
3:12
